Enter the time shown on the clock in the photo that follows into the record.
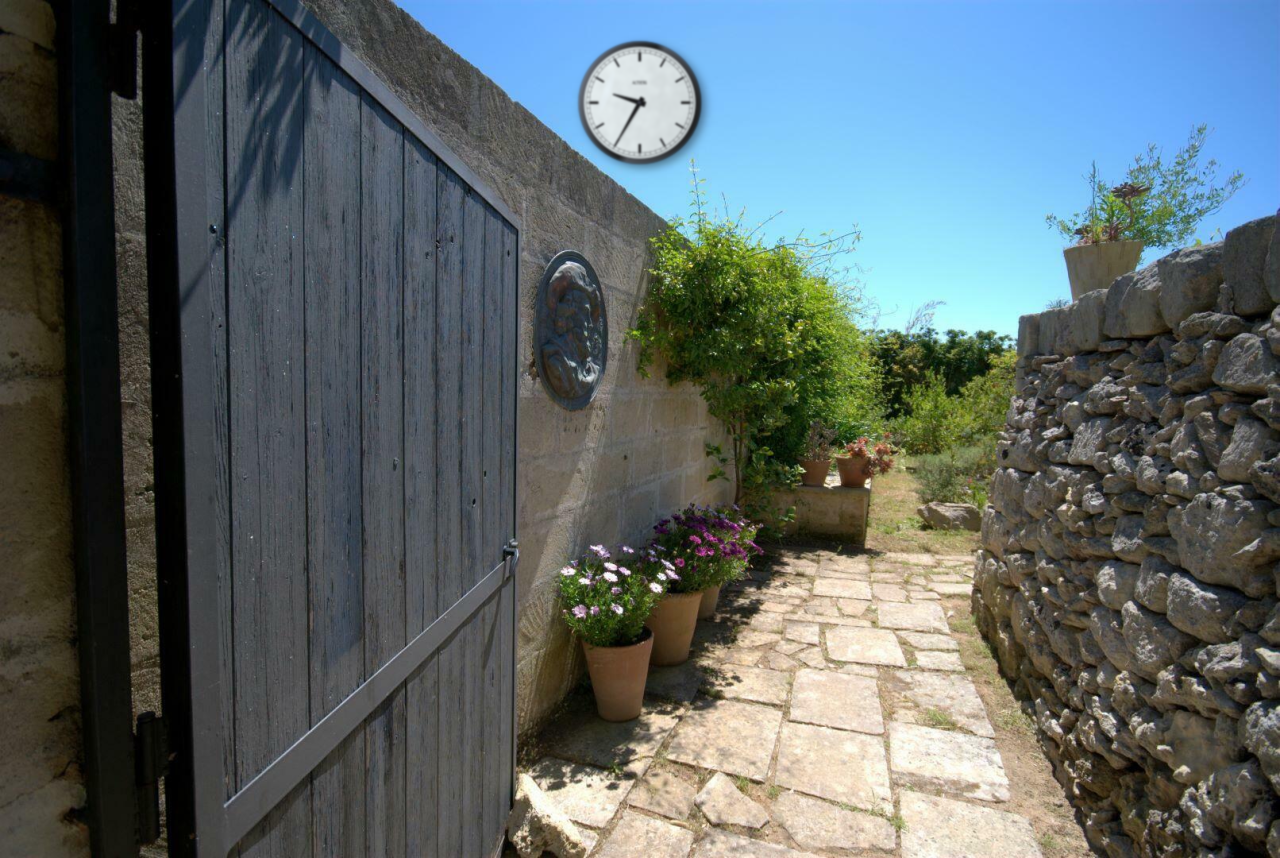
9:35
